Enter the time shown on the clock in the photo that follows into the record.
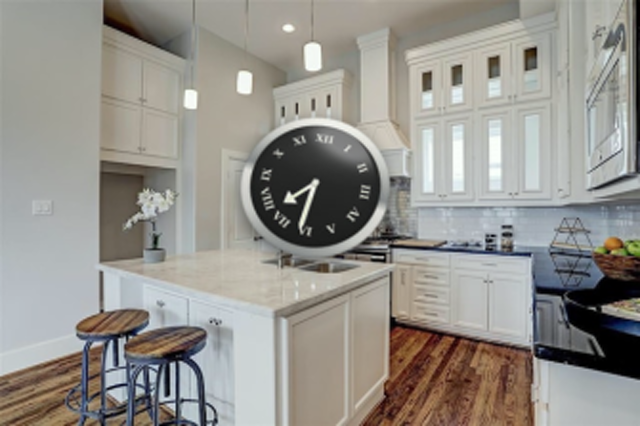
7:31
